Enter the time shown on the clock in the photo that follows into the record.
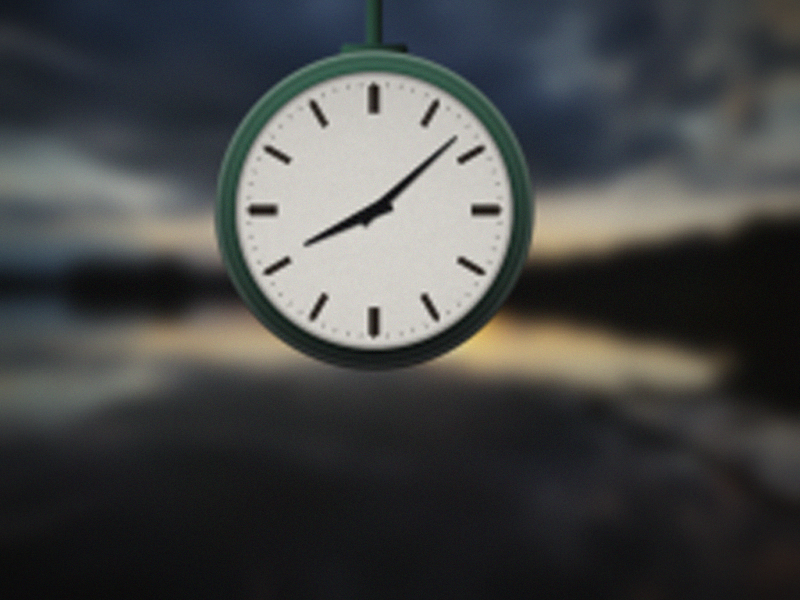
8:08
